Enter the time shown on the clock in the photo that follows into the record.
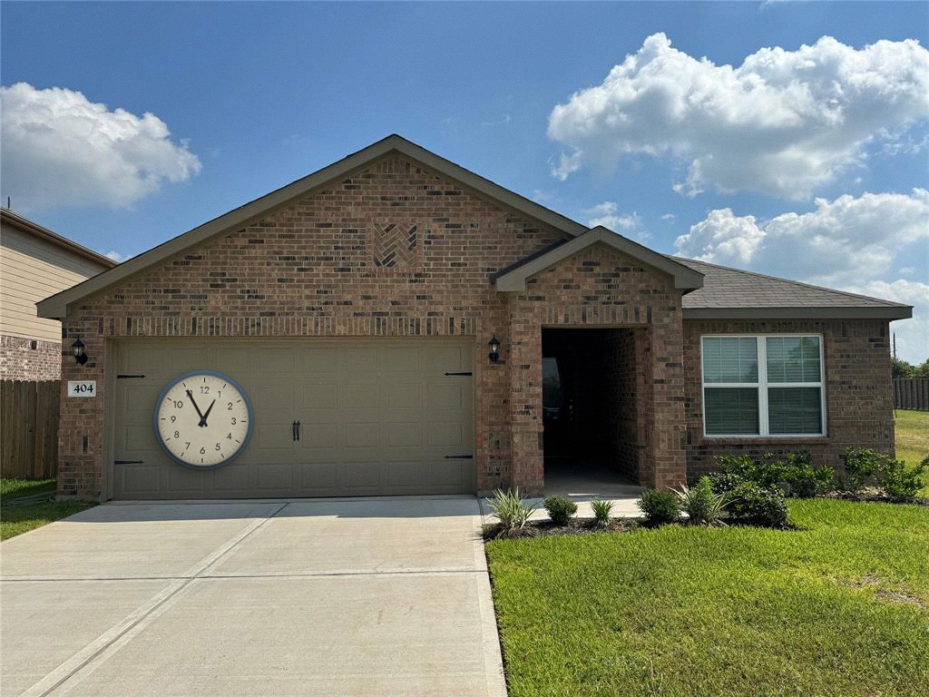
12:55
